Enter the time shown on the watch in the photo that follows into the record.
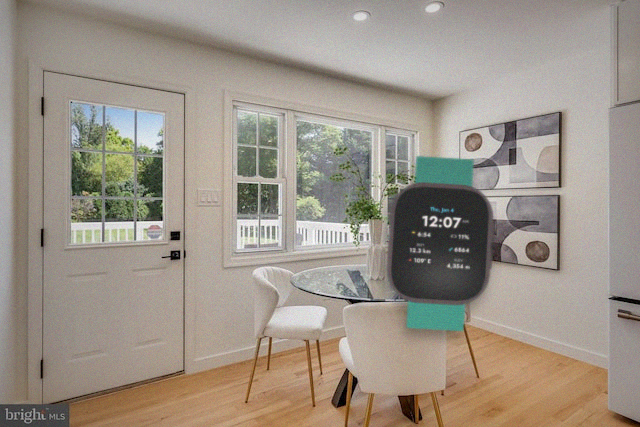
12:07
